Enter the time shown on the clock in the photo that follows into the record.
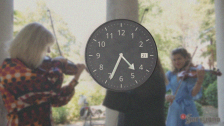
4:34
